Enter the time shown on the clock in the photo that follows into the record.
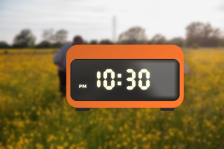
10:30
